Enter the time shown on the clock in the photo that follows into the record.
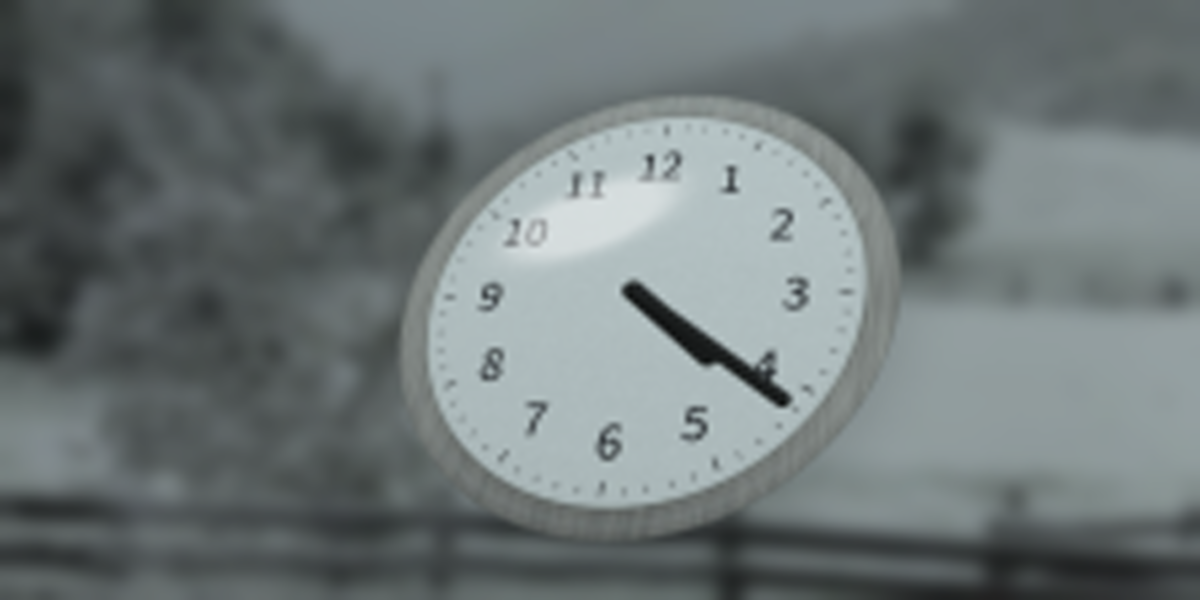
4:21
